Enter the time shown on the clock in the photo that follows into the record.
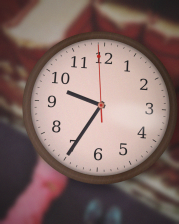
9:34:59
